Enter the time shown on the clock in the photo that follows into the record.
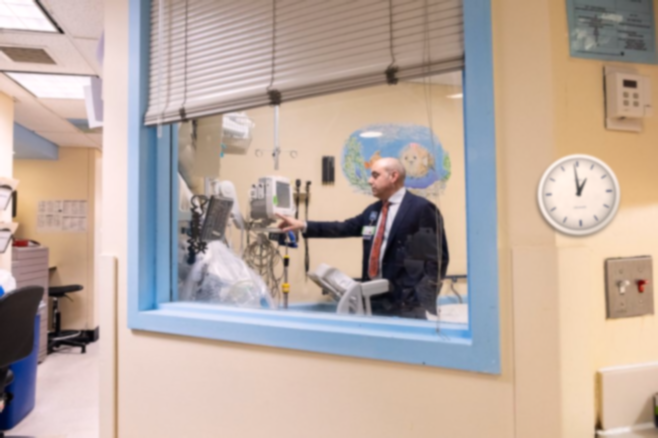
12:59
